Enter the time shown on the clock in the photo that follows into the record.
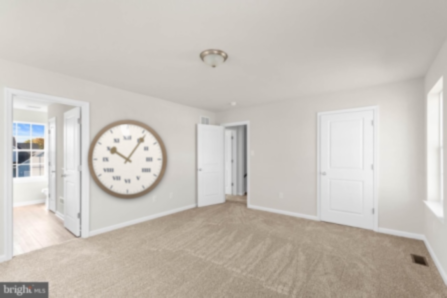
10:06
